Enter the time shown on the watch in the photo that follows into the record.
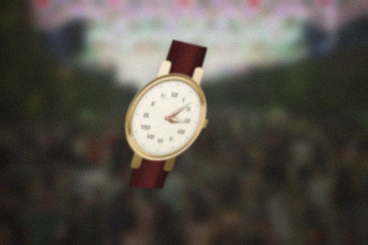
3:08
